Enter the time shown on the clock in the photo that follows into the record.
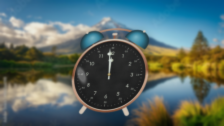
11:59
